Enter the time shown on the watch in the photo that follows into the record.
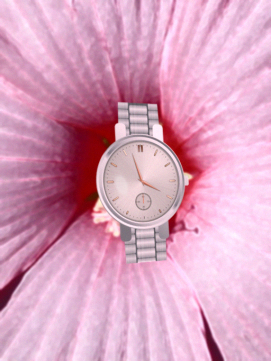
3:57
